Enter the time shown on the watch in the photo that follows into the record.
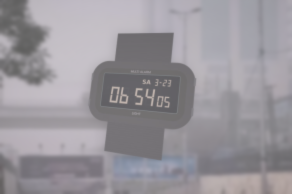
6:54:05
